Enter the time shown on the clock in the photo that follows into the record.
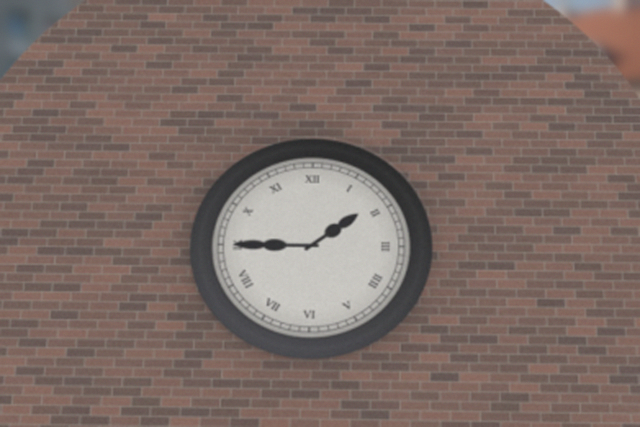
1:45
